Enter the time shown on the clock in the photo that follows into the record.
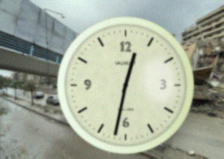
12:32
